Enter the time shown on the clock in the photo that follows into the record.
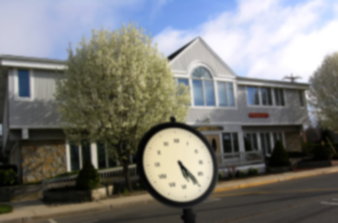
5:24
